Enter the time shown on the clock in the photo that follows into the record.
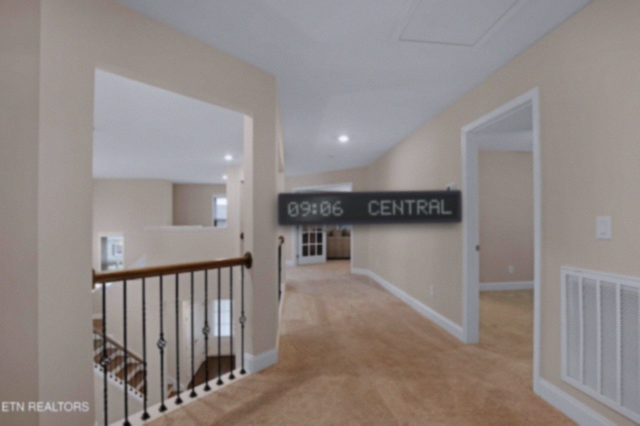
9:06
